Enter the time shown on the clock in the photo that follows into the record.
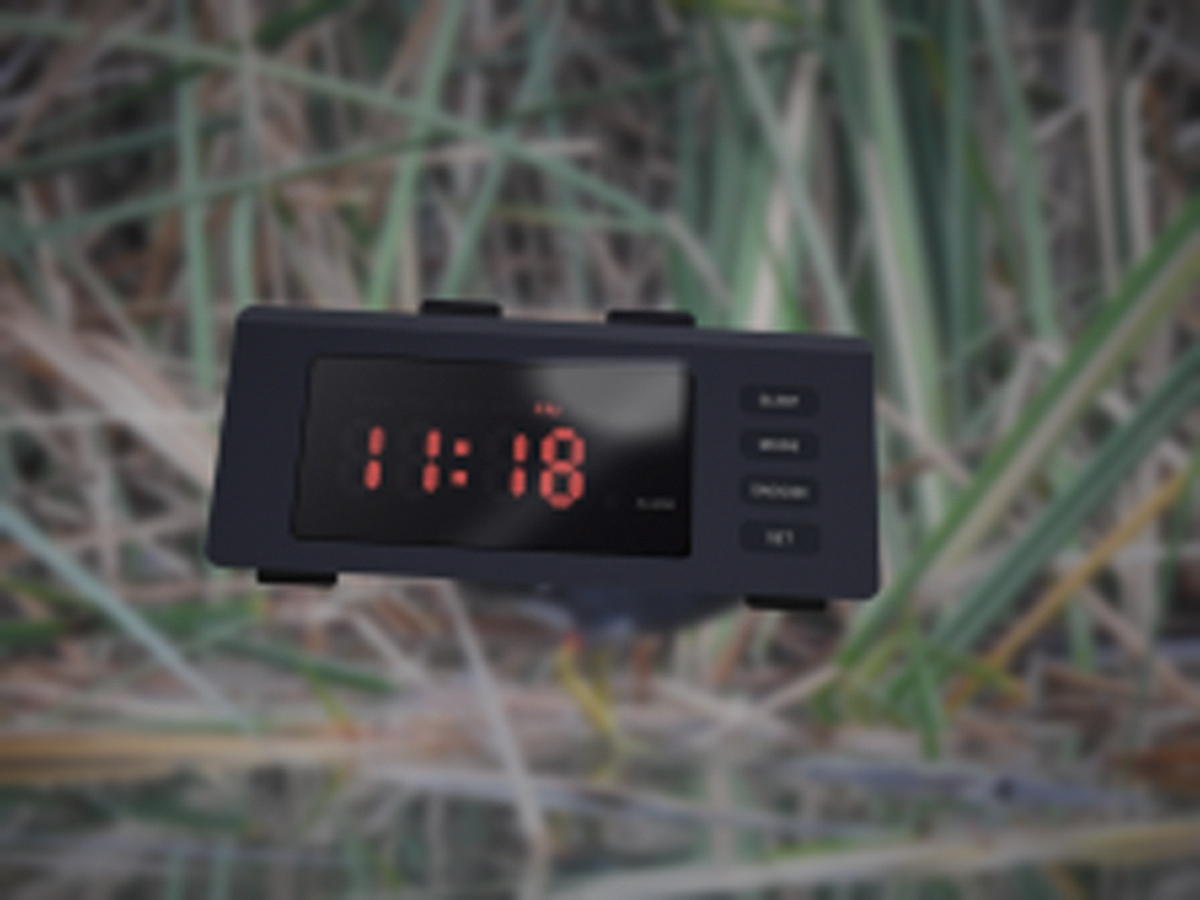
11:18
